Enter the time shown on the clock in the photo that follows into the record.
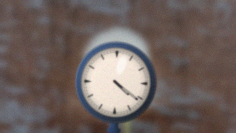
4:21
